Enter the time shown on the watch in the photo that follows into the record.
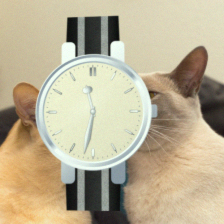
11:32
